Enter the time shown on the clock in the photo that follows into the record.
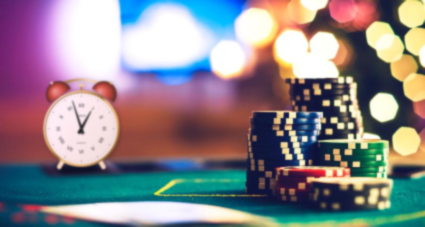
12:57
